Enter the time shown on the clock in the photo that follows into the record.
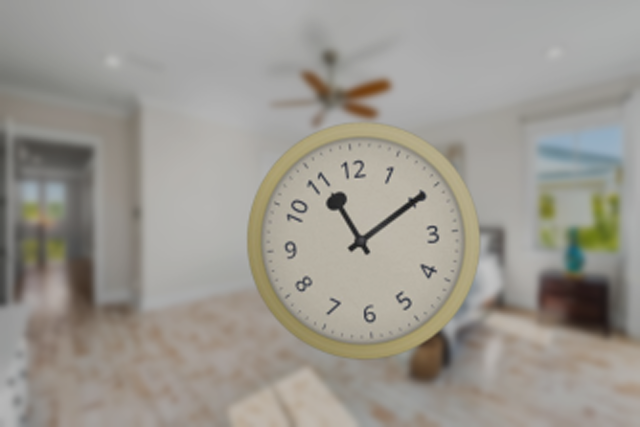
11:10
